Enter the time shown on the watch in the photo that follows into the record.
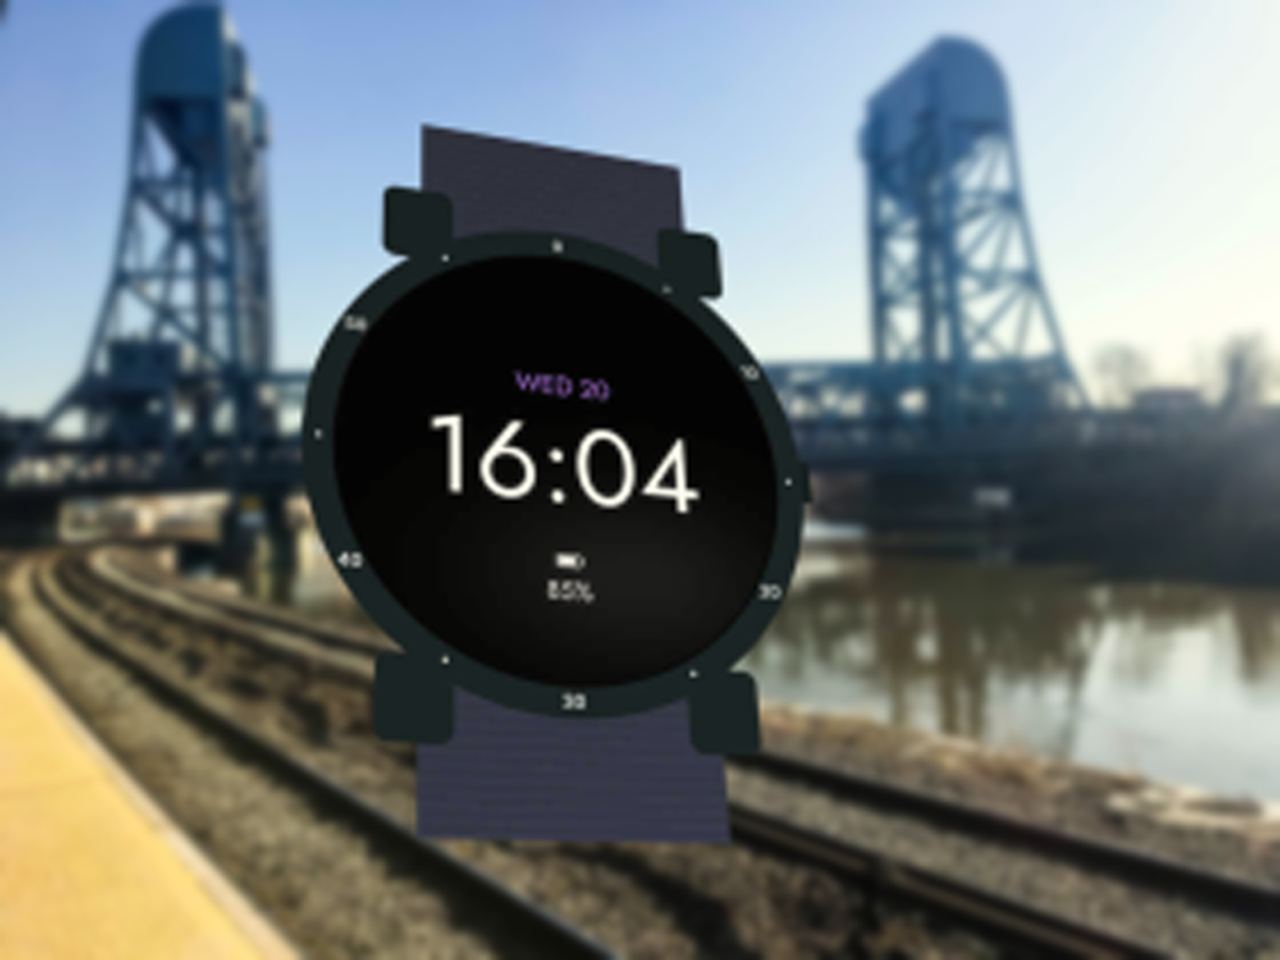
16:04
